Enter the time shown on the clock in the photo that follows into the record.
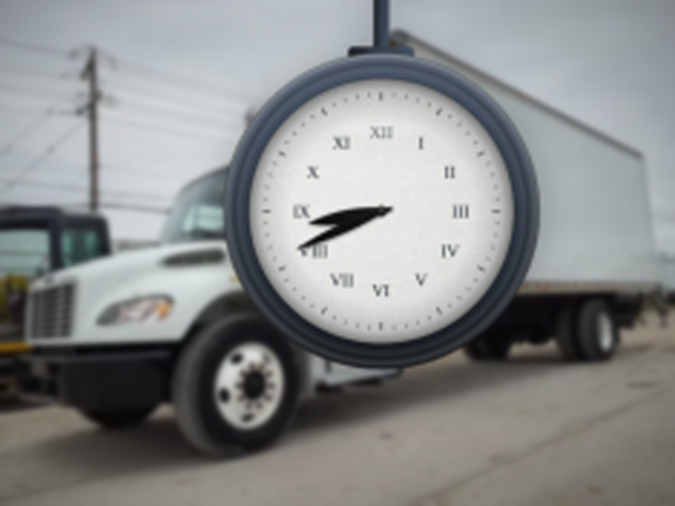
8:41
